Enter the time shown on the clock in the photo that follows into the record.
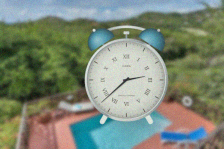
2:38
